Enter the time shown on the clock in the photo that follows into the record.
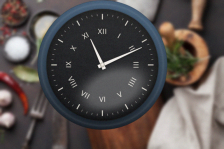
11:11
